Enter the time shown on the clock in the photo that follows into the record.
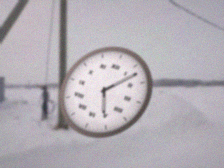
5:07
